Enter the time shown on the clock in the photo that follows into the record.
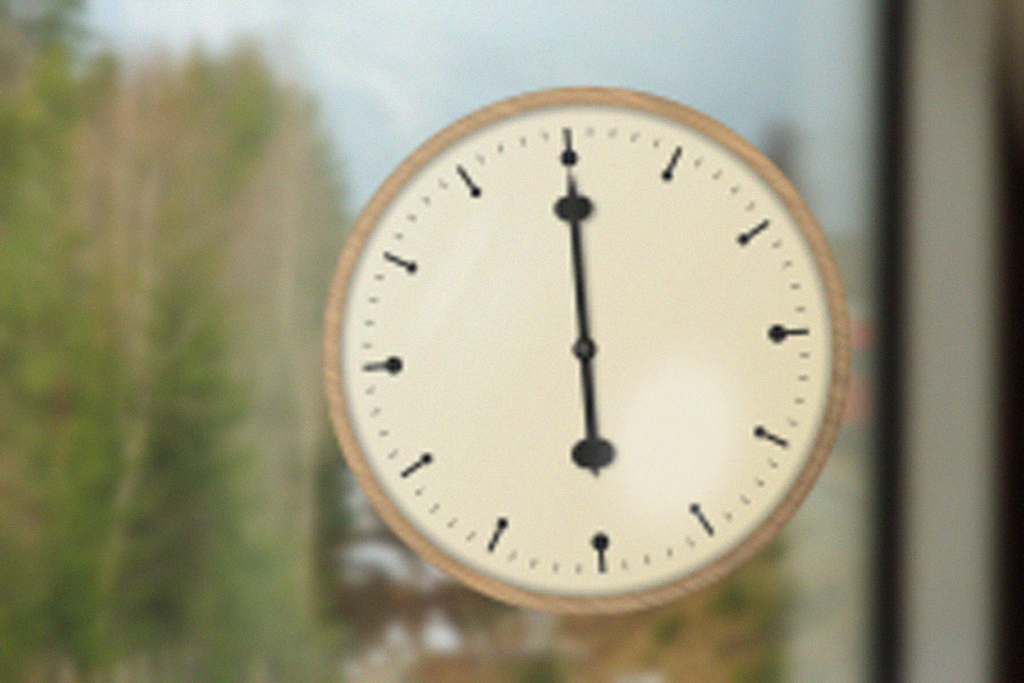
6:00
